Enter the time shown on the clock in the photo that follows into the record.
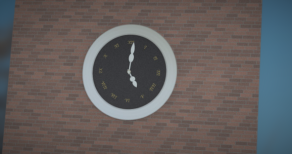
5:01
